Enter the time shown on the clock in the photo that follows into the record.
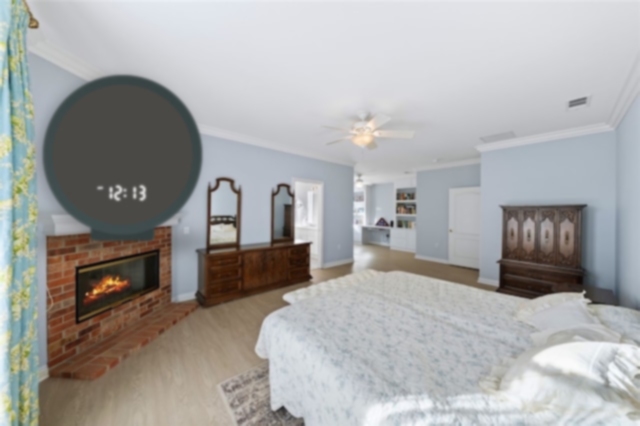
12:13
